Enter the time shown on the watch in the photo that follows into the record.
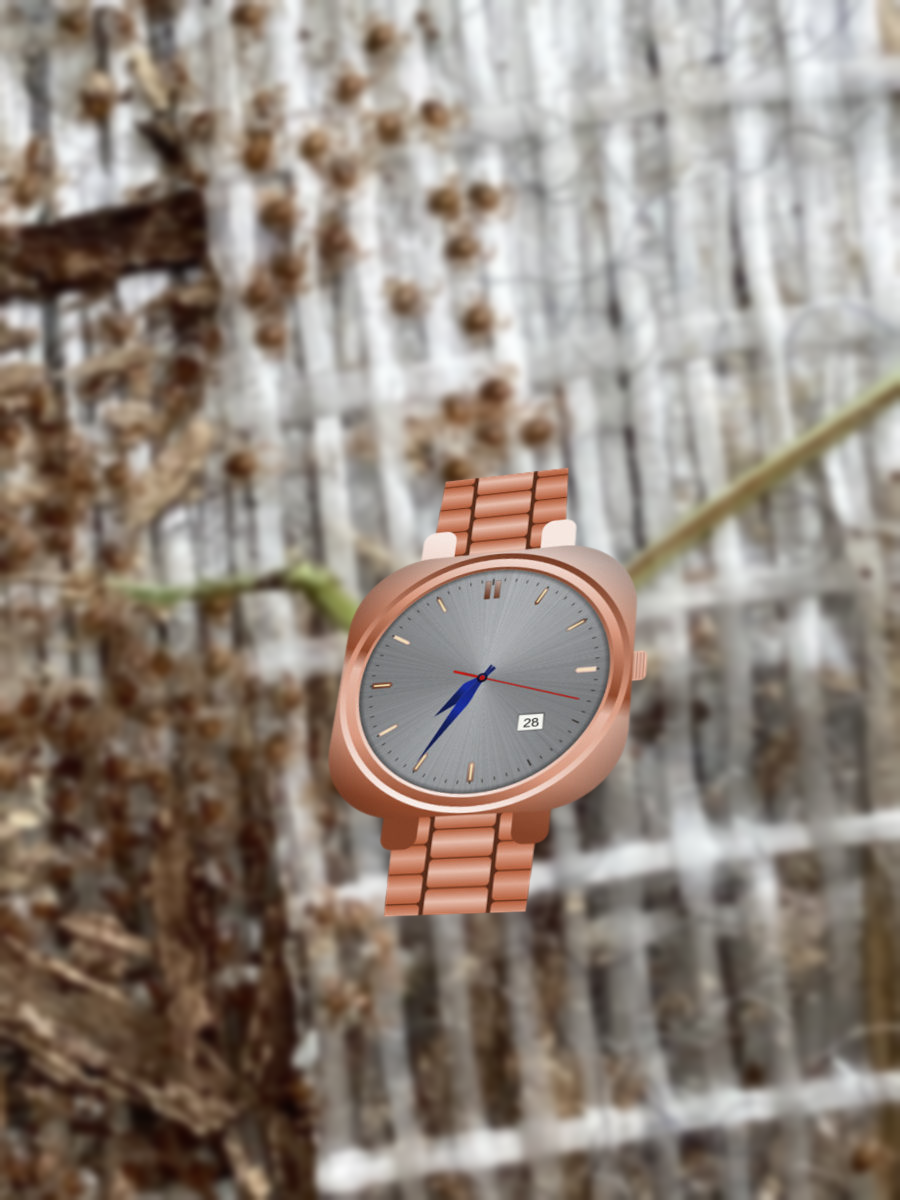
7:35:18
